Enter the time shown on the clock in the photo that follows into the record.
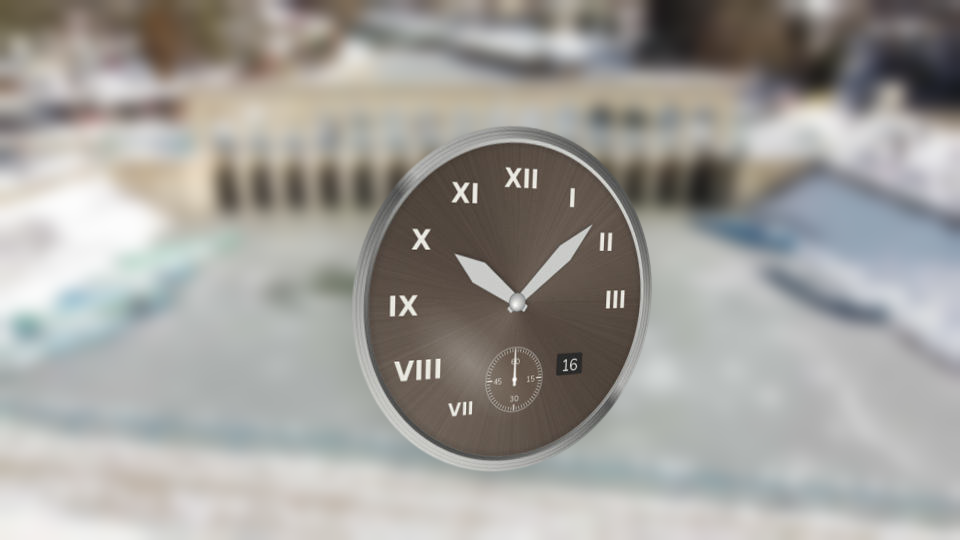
10:08
